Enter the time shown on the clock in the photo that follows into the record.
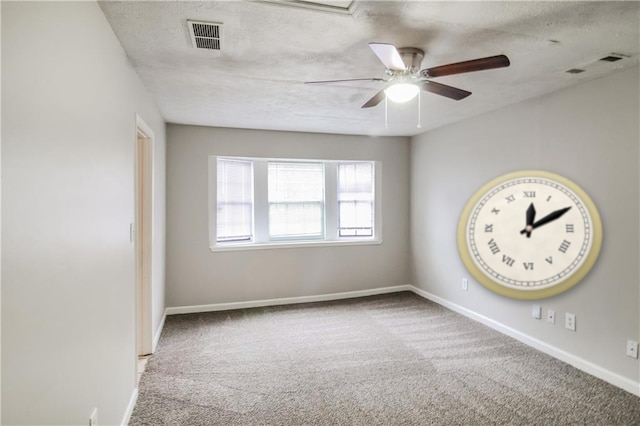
12:10
